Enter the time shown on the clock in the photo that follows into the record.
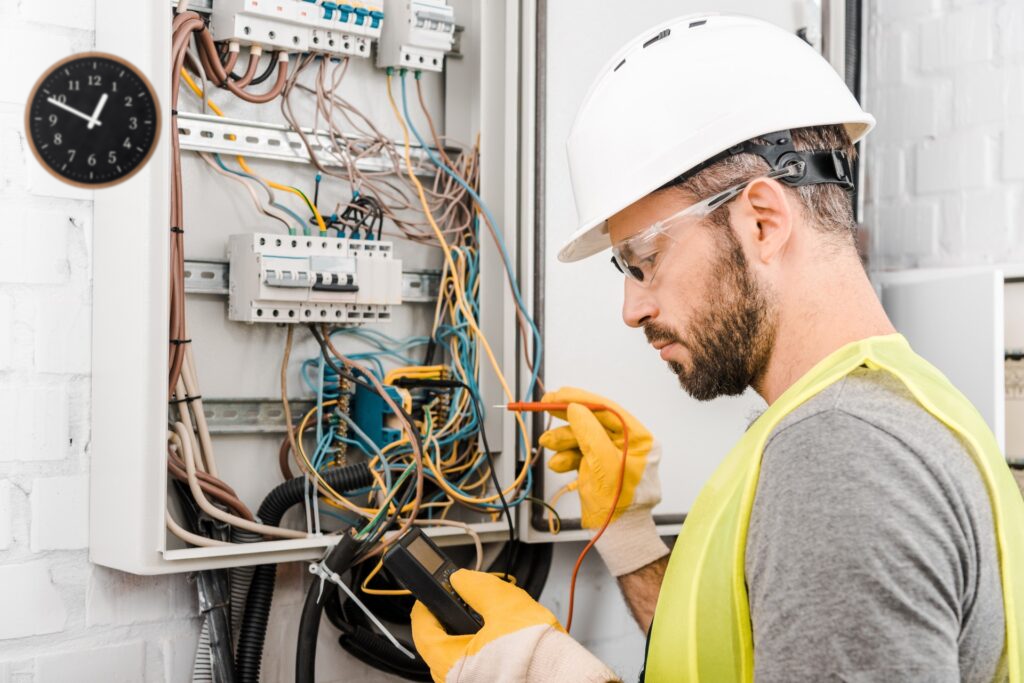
12:49
